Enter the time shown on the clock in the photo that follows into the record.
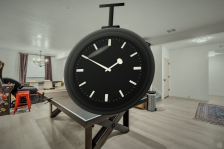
1:50
